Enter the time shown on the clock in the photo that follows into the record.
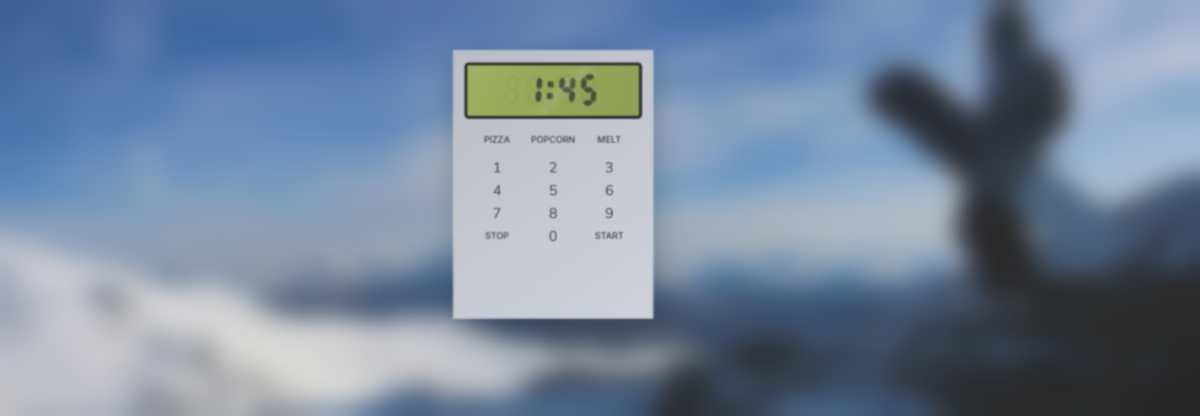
1:45
